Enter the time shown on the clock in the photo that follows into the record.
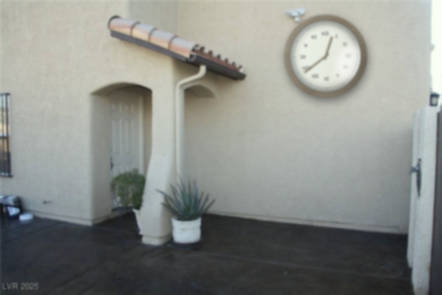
12:39
